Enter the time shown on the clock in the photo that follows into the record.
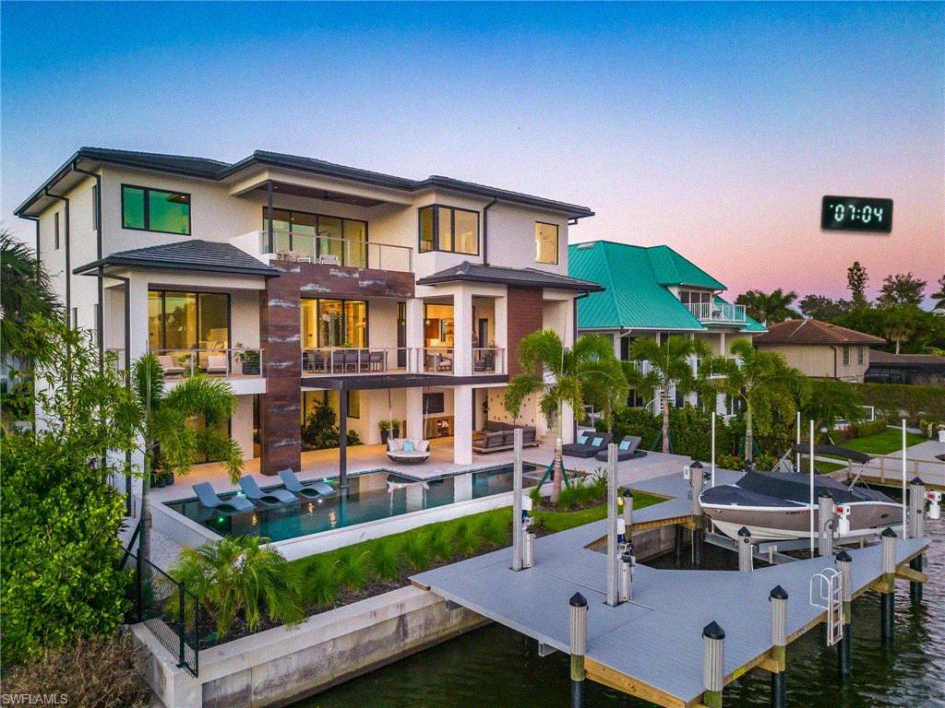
7:04
